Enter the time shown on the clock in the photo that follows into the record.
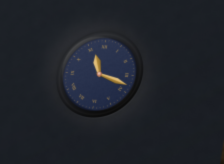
11:18
